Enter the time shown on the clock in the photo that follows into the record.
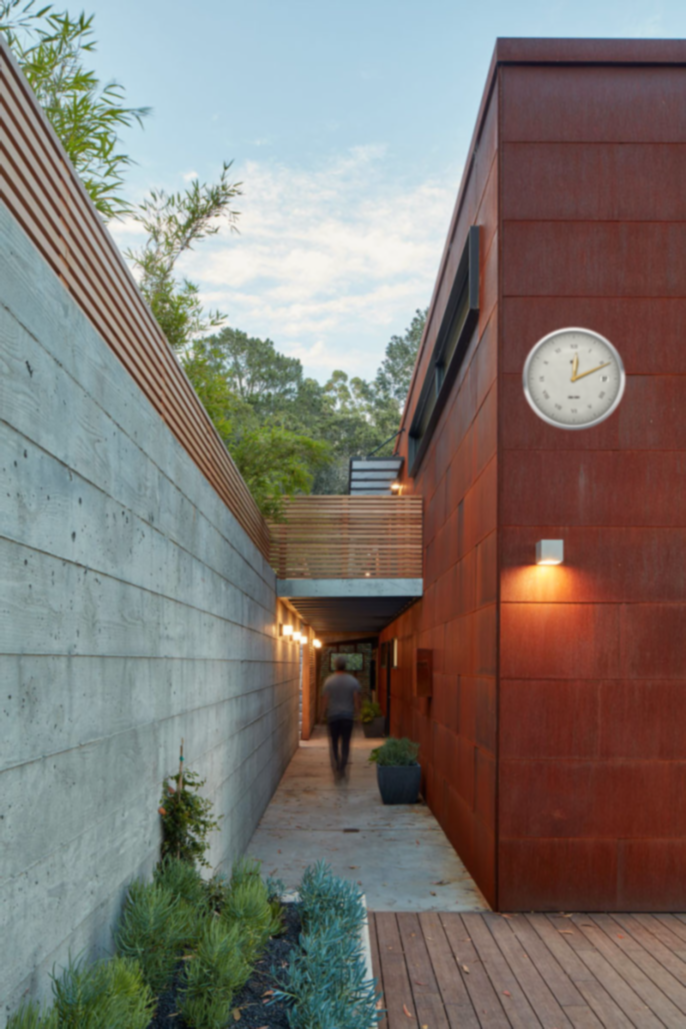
12:11
